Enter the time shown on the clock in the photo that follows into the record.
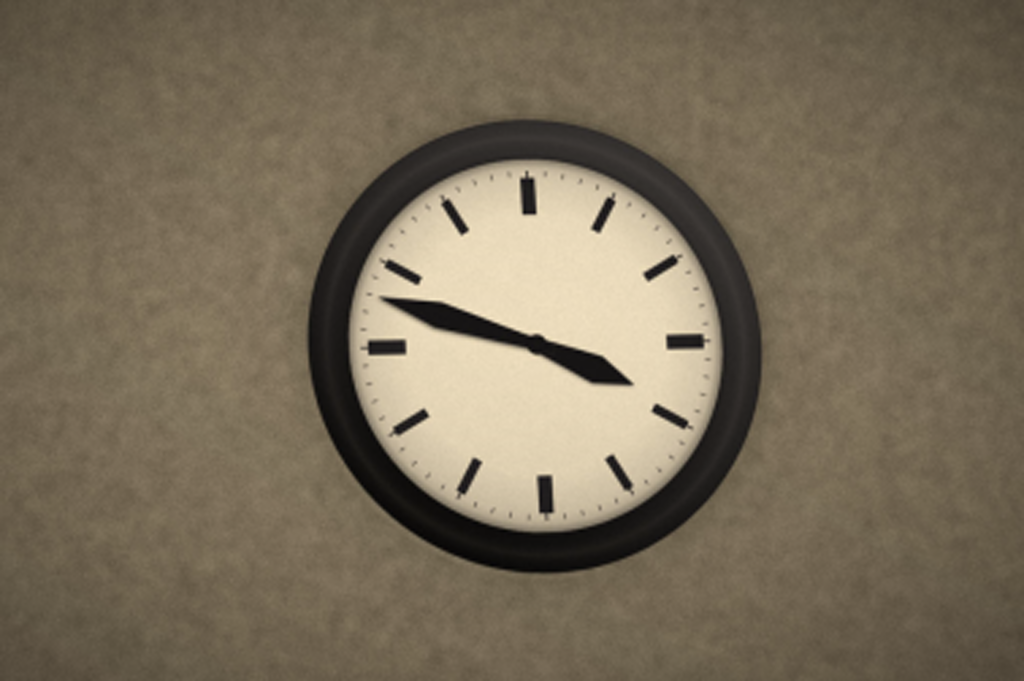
3:48
